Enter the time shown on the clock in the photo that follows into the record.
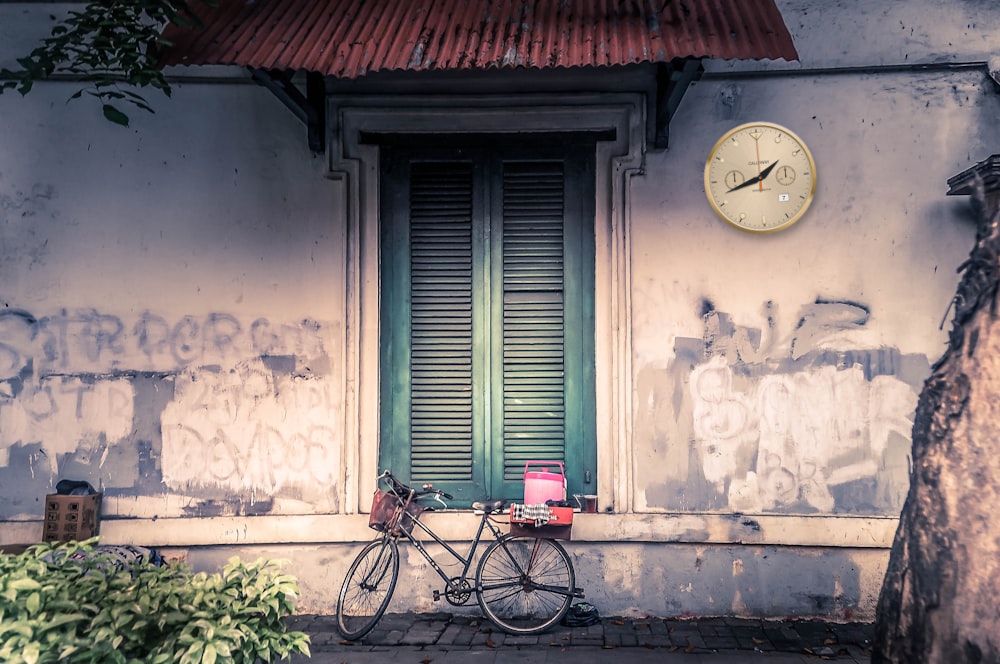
1:42
